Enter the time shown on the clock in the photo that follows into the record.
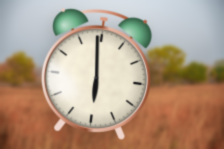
5:59
